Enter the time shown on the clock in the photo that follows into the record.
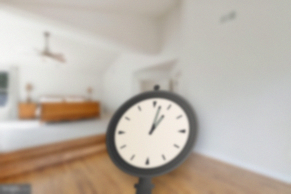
1:02
